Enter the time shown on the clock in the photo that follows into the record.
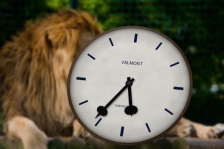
5:36
